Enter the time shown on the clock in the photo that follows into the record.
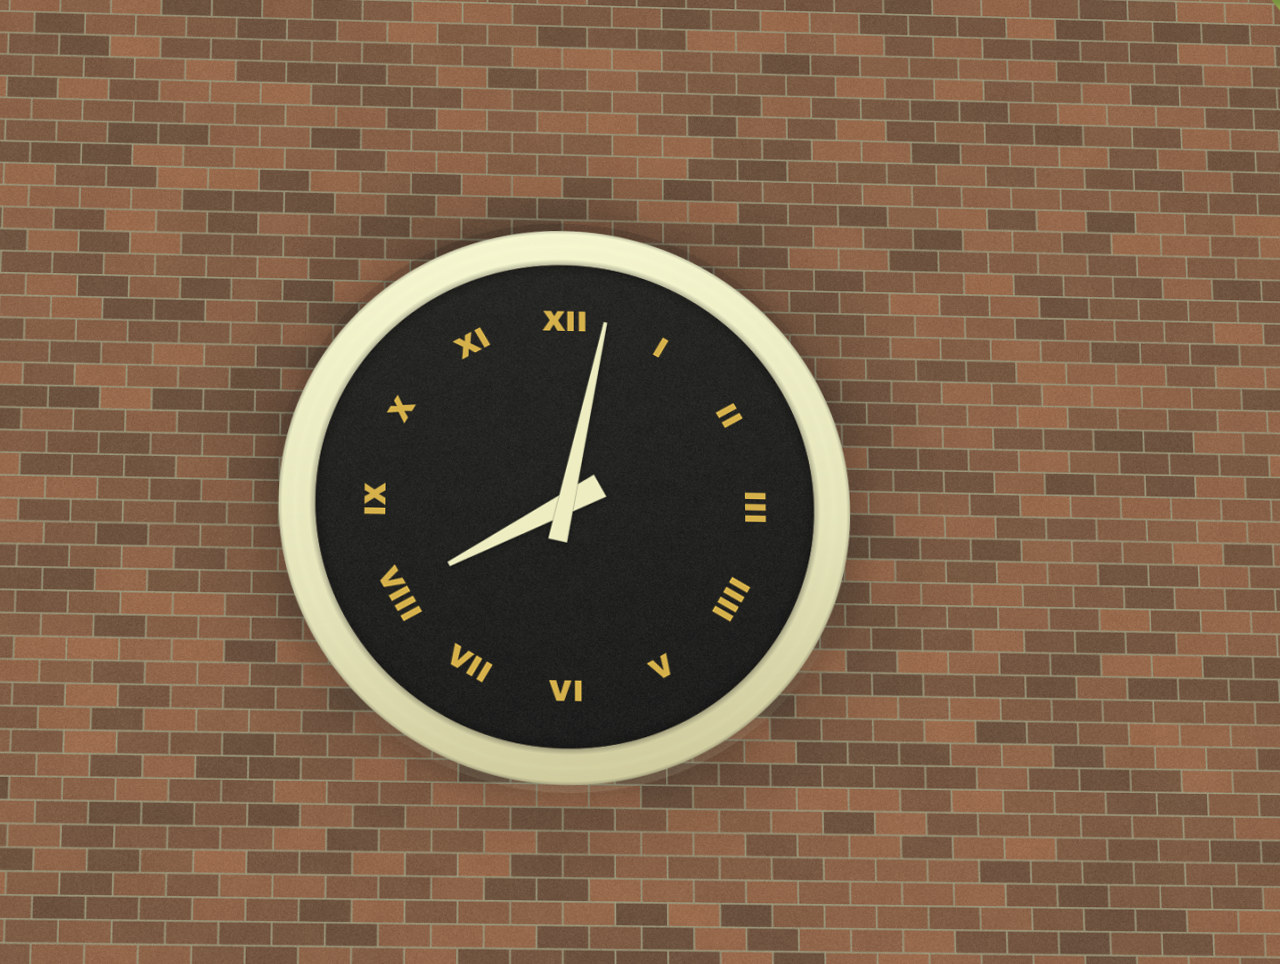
8:02
